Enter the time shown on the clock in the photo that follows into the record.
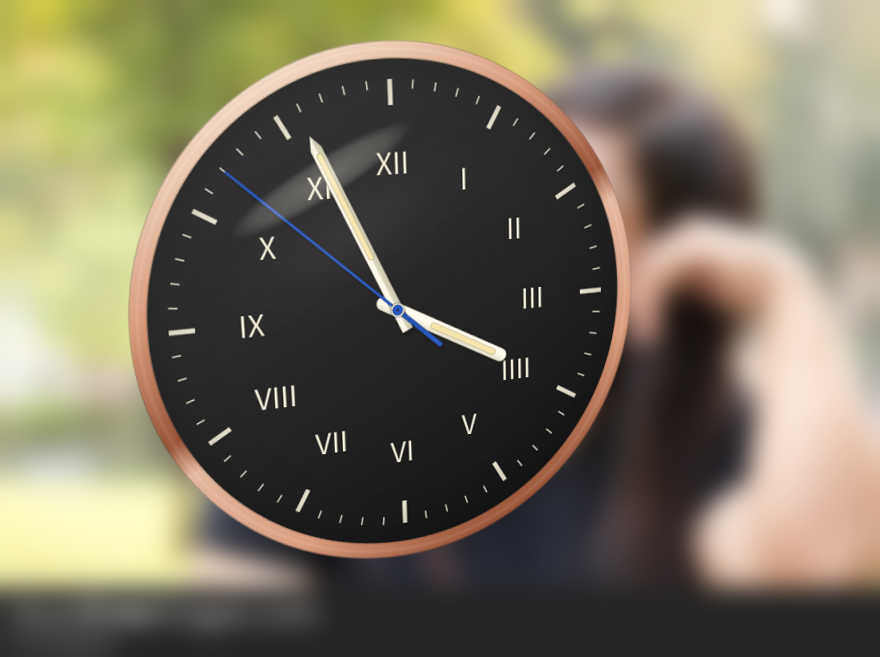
3:55:52
